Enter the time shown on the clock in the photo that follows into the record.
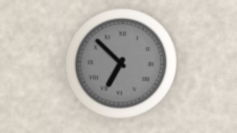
6:52
